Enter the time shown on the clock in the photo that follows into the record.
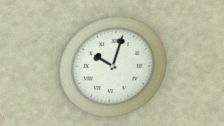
10:02
